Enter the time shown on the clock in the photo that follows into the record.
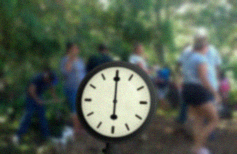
6:00
